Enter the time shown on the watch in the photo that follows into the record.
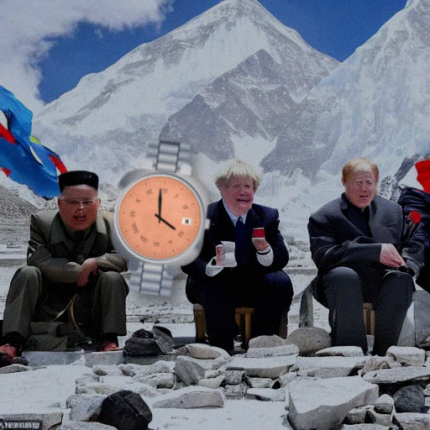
3:59
